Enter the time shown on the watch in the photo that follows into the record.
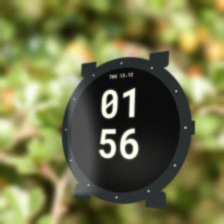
1:56
